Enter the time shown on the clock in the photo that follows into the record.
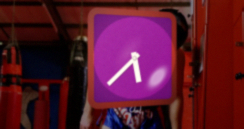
5:38
